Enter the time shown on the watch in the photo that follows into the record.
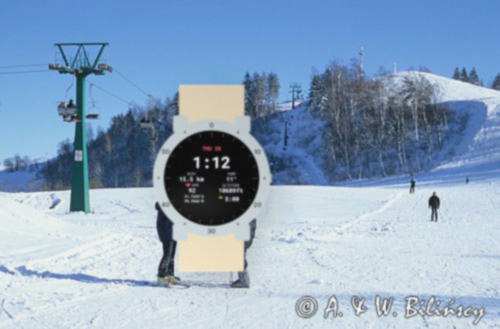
1:12
